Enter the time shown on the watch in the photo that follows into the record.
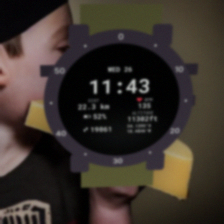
11:43
